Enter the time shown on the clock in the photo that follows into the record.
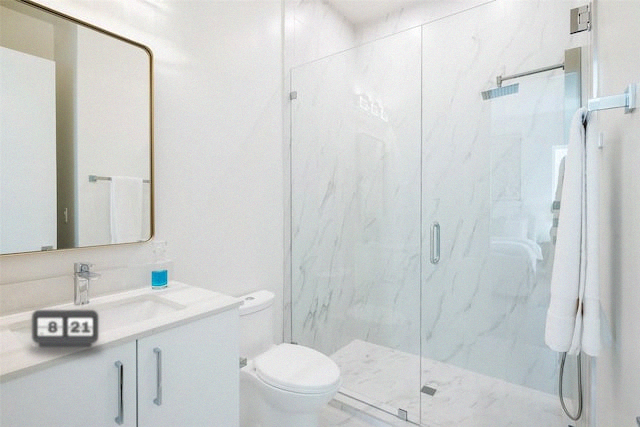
8:21
